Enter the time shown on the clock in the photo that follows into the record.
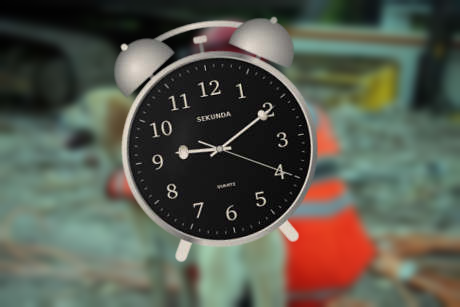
9:10:20
